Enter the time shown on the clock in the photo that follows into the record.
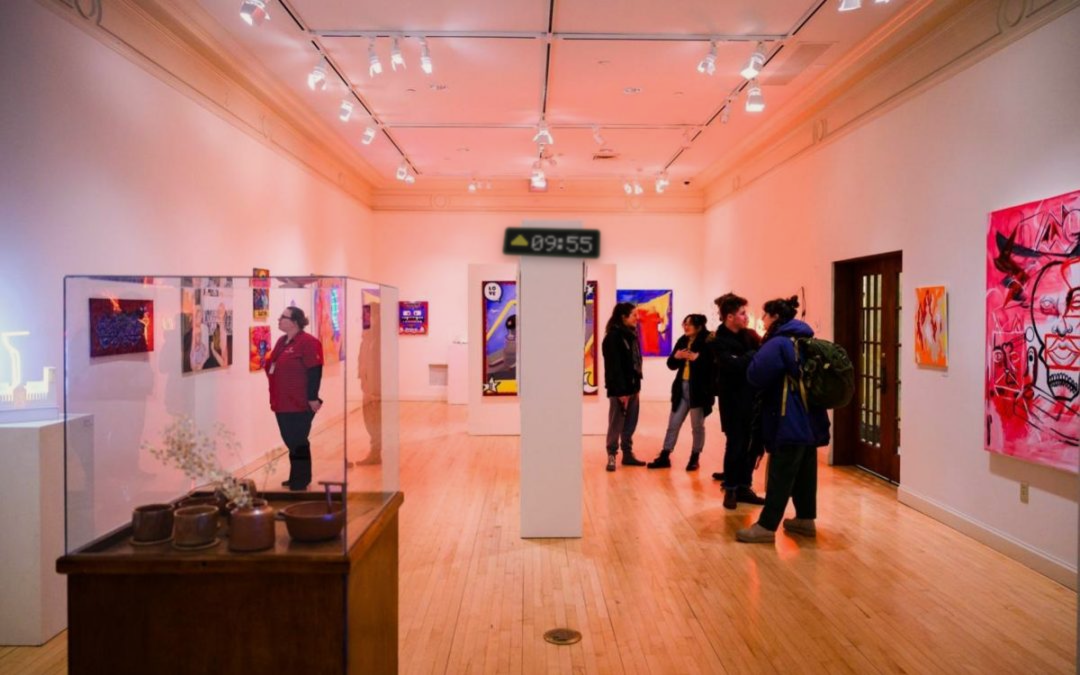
9:55
